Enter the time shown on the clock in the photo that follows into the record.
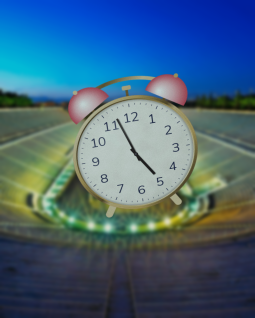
4:57
